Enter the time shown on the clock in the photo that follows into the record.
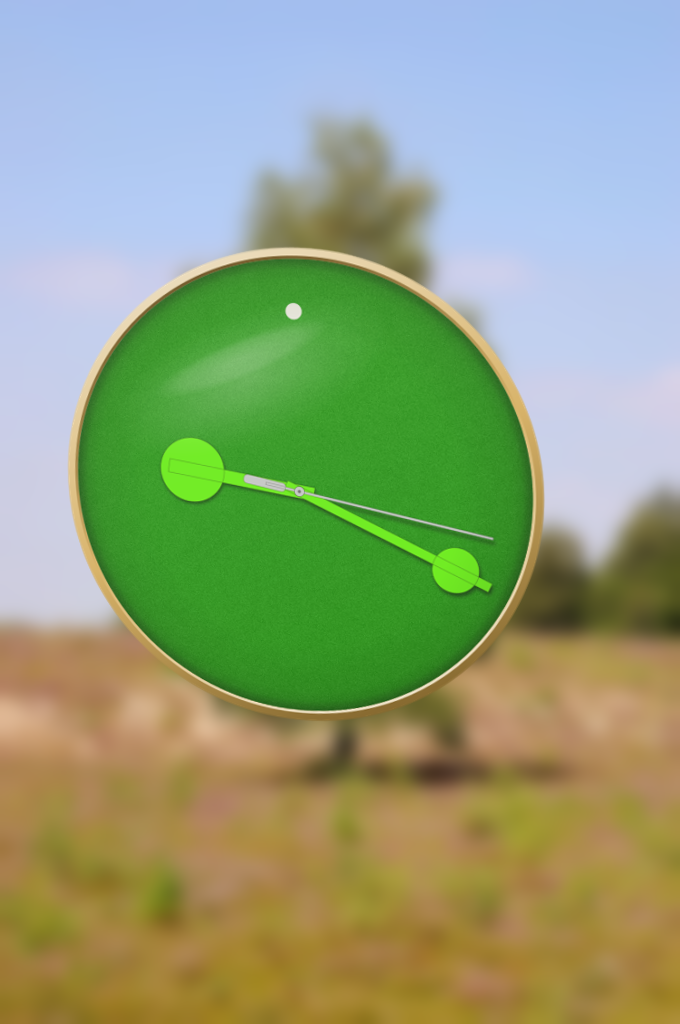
9:19:17
